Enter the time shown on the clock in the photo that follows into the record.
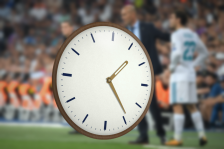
1:24
